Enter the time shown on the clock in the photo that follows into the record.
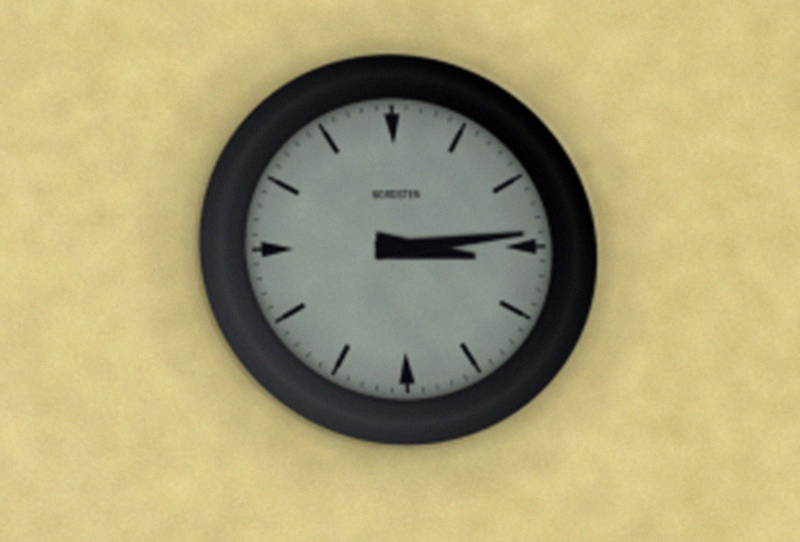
3:14
